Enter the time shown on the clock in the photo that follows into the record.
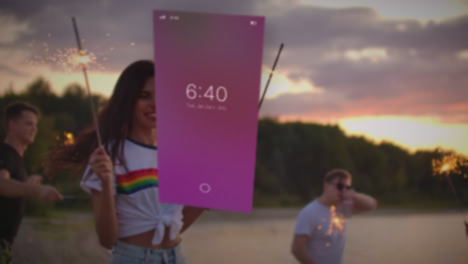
6:40
